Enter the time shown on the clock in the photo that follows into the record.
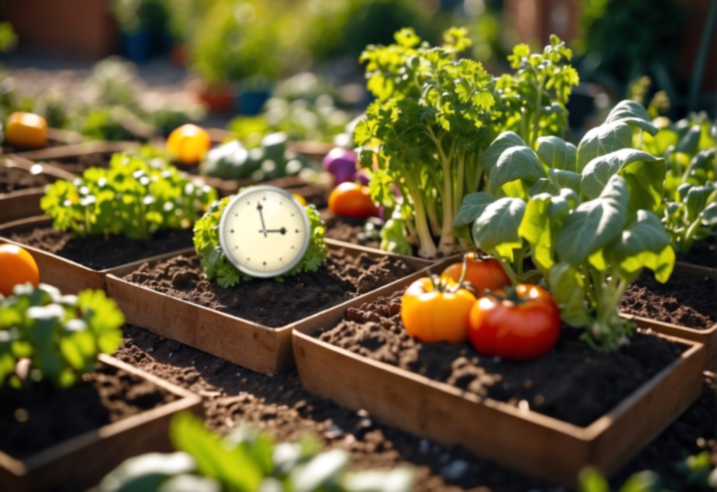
2:58
